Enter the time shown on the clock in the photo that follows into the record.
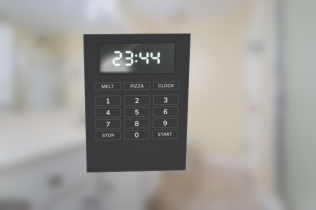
23:44
